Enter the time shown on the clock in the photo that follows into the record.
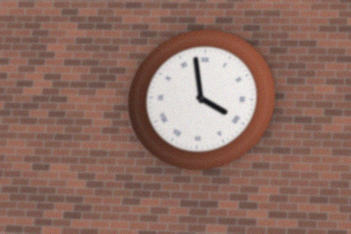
3:58
